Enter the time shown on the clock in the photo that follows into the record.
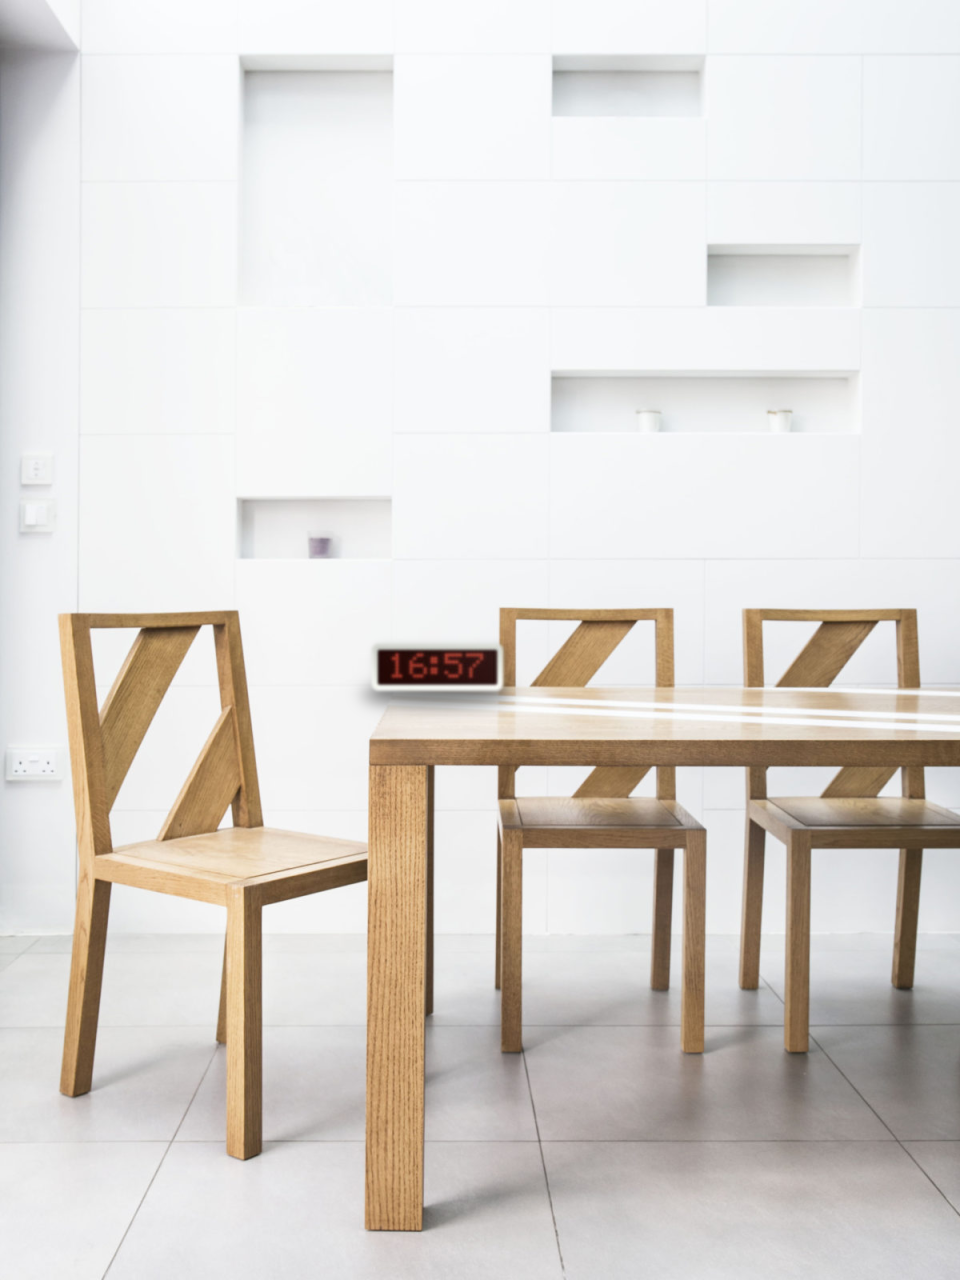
16:57
